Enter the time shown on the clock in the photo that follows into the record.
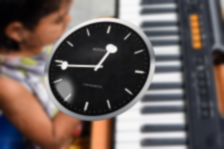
12:44
